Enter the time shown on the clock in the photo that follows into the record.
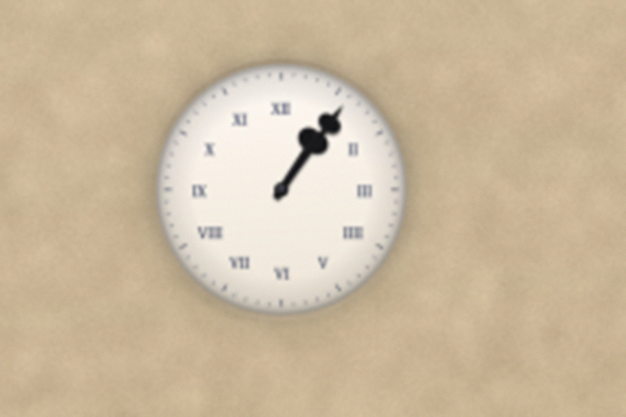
1:06
